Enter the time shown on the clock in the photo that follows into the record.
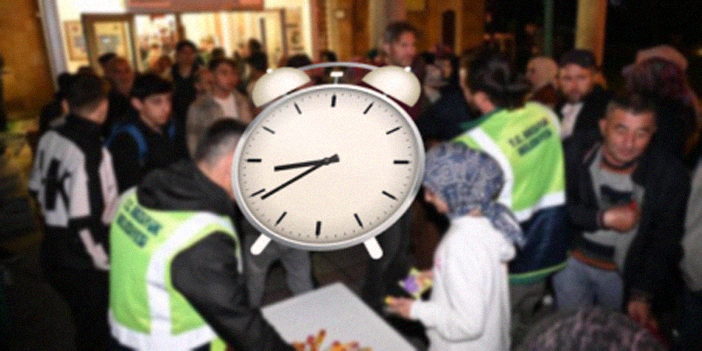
8:39
